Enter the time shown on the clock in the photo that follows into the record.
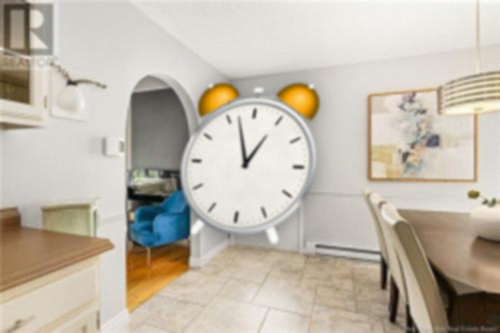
12:57
